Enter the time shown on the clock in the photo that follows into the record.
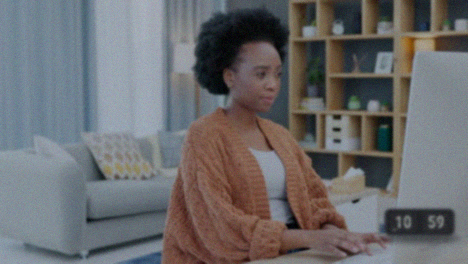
10:59
